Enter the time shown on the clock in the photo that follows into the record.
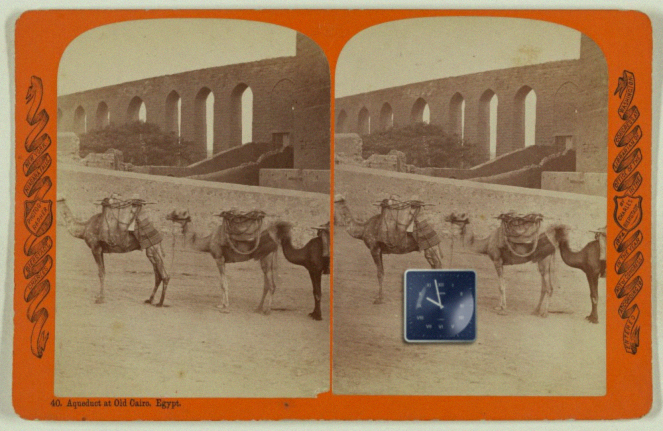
9:58
